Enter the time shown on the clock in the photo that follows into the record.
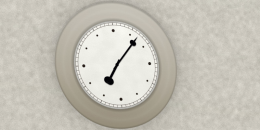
7:07
